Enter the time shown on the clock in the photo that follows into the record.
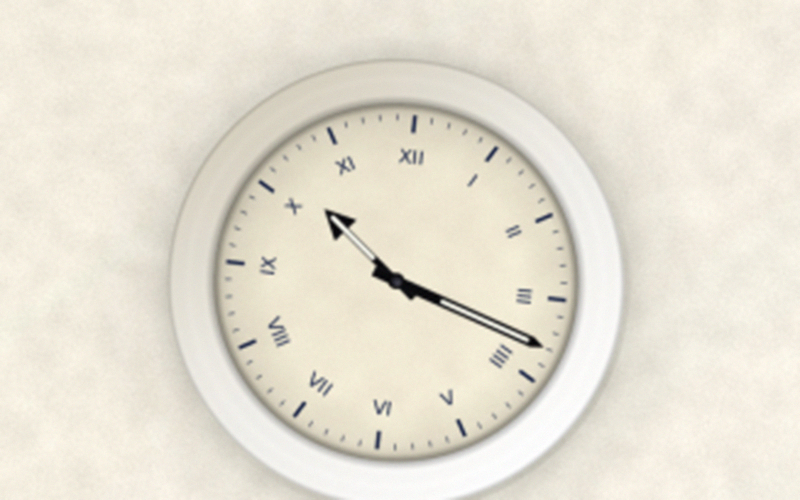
10:18
